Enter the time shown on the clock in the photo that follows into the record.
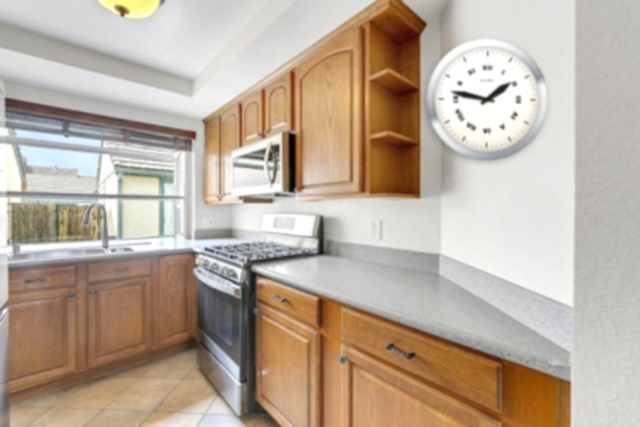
1:47
